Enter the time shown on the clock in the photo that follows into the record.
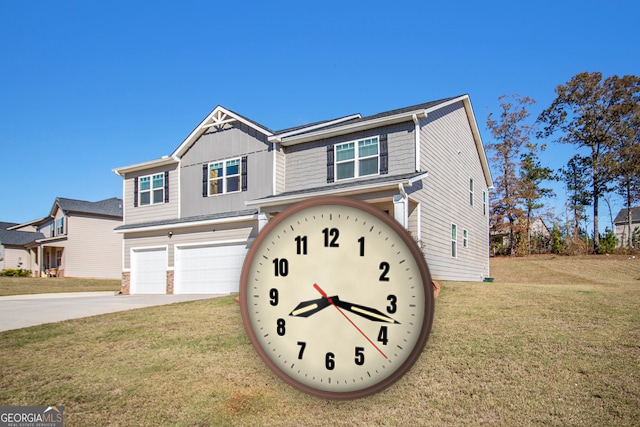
8:17:22
